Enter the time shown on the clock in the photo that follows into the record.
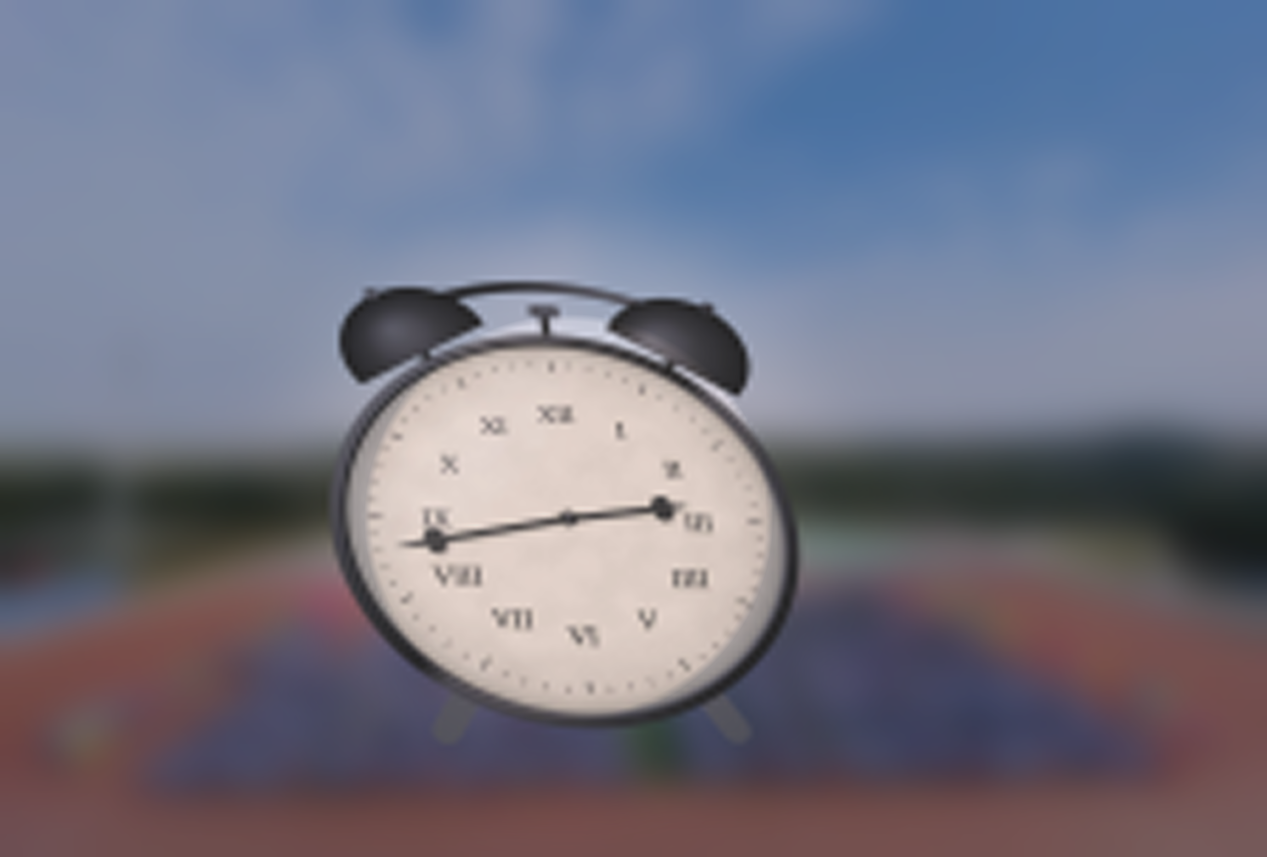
2:43
